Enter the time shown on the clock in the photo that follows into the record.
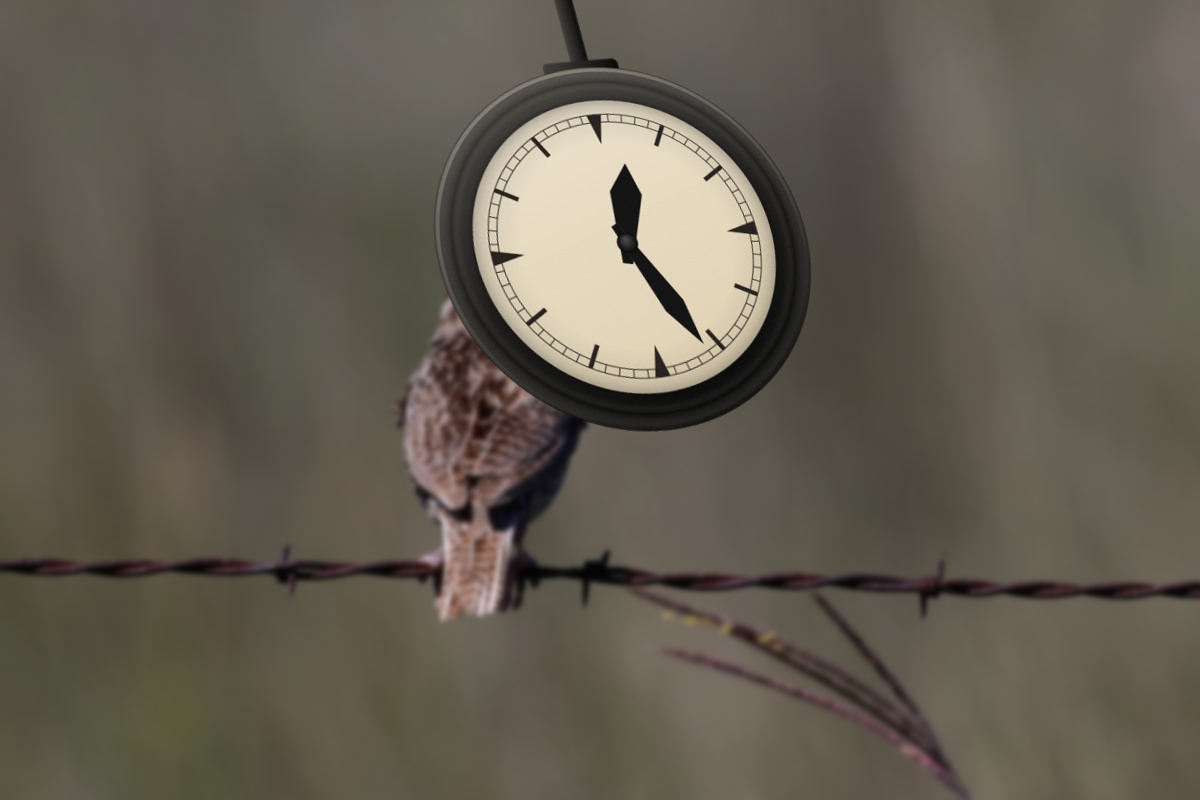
12:26
